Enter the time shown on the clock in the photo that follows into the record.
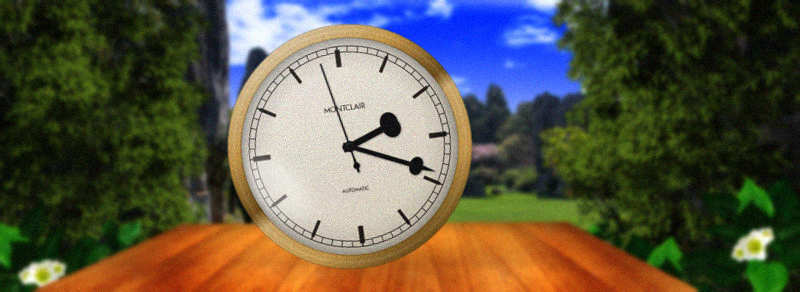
2:18:58
